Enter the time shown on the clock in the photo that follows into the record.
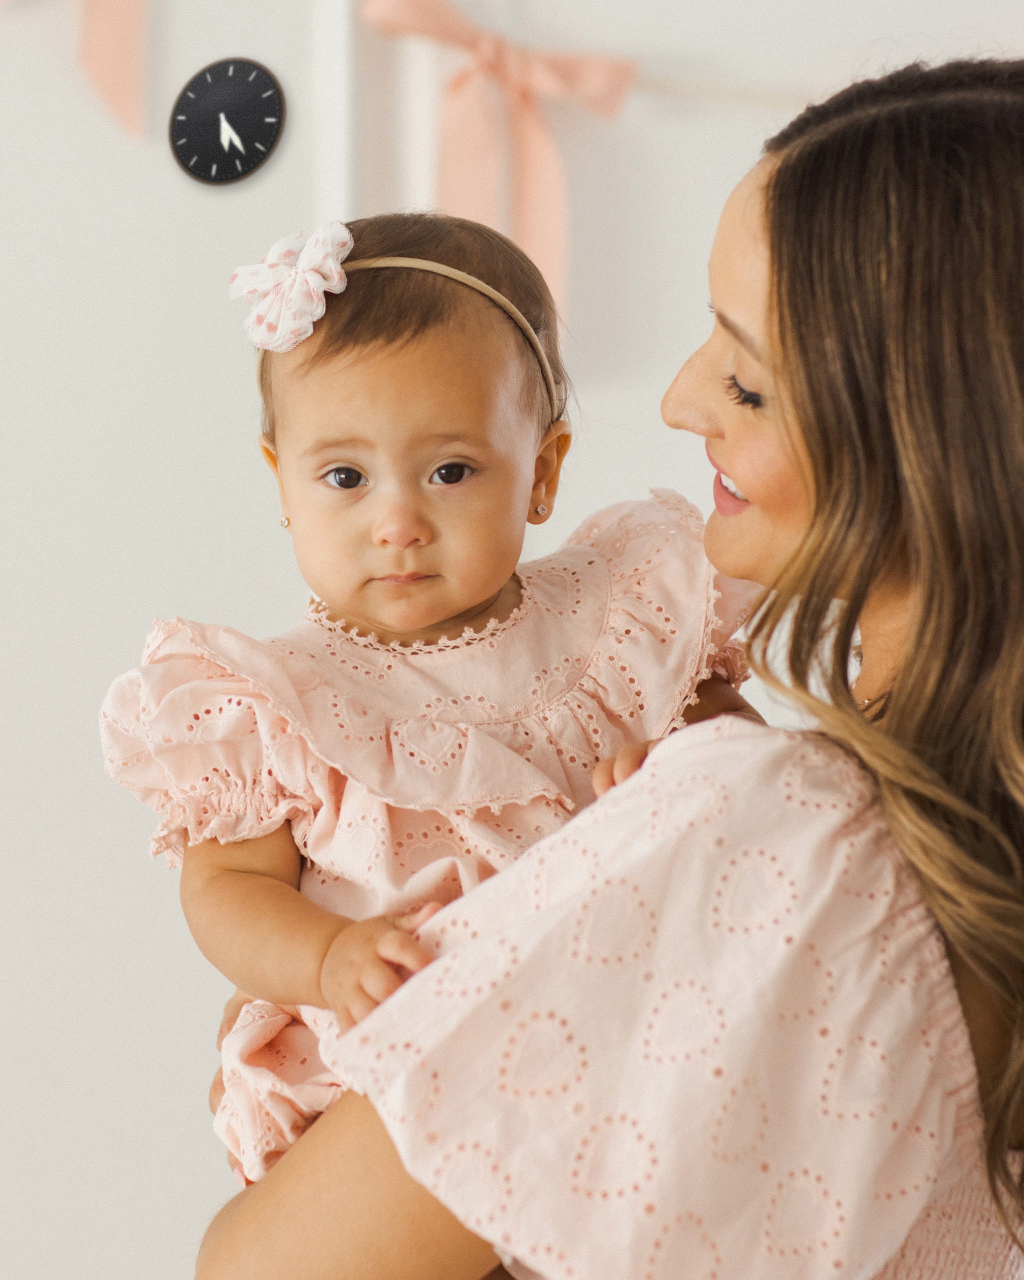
5:23
